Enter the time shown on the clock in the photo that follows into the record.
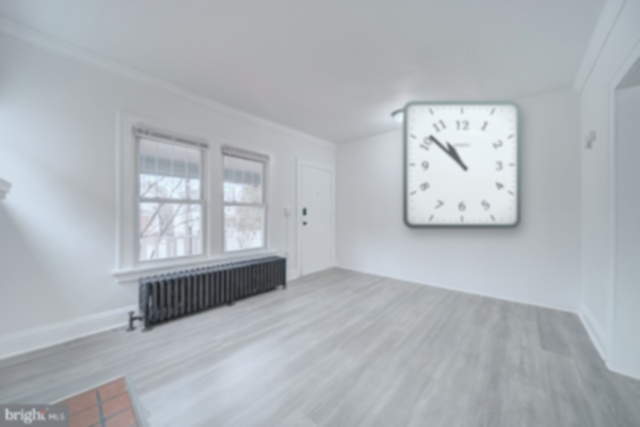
10:52
